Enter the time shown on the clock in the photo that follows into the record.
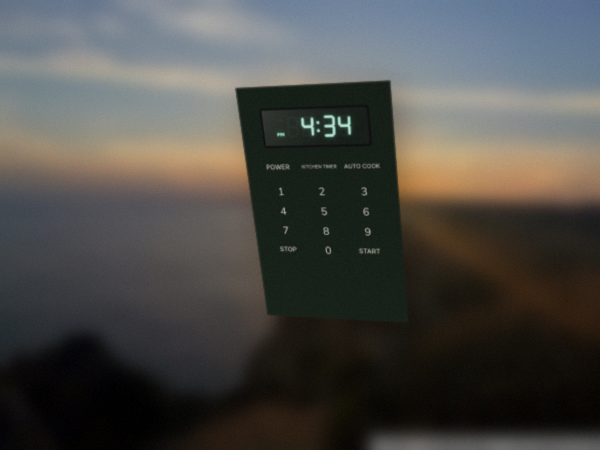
4:34
